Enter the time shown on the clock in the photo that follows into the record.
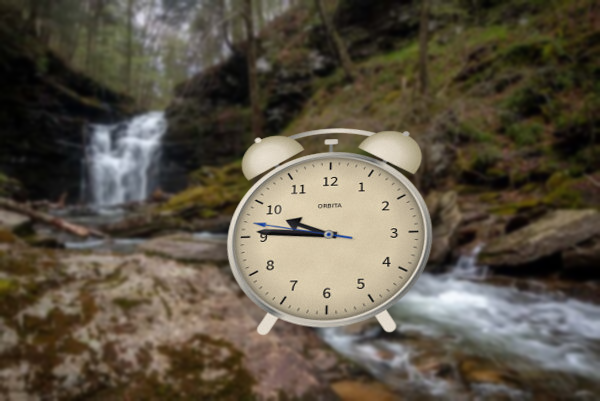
9:45:47
